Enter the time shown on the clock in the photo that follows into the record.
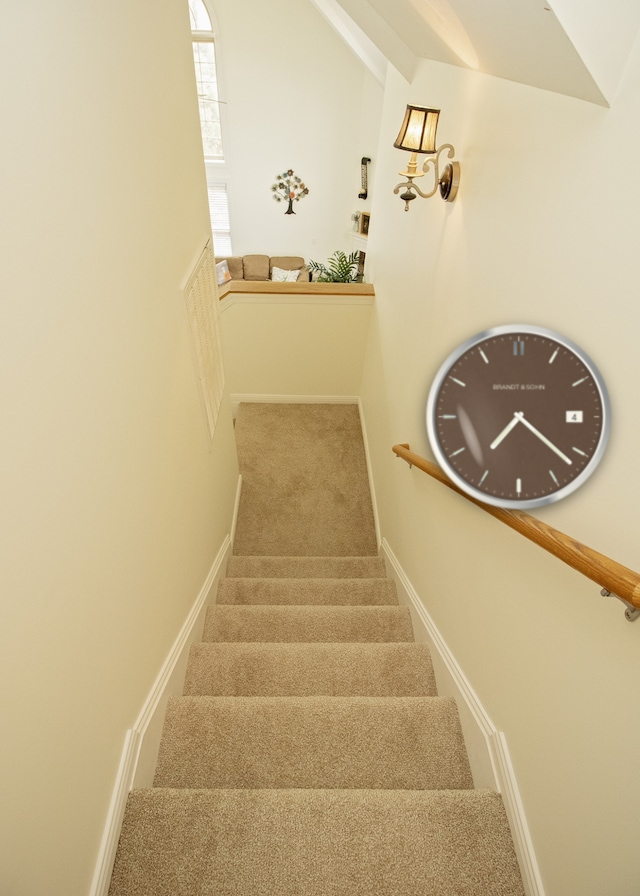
7:22
